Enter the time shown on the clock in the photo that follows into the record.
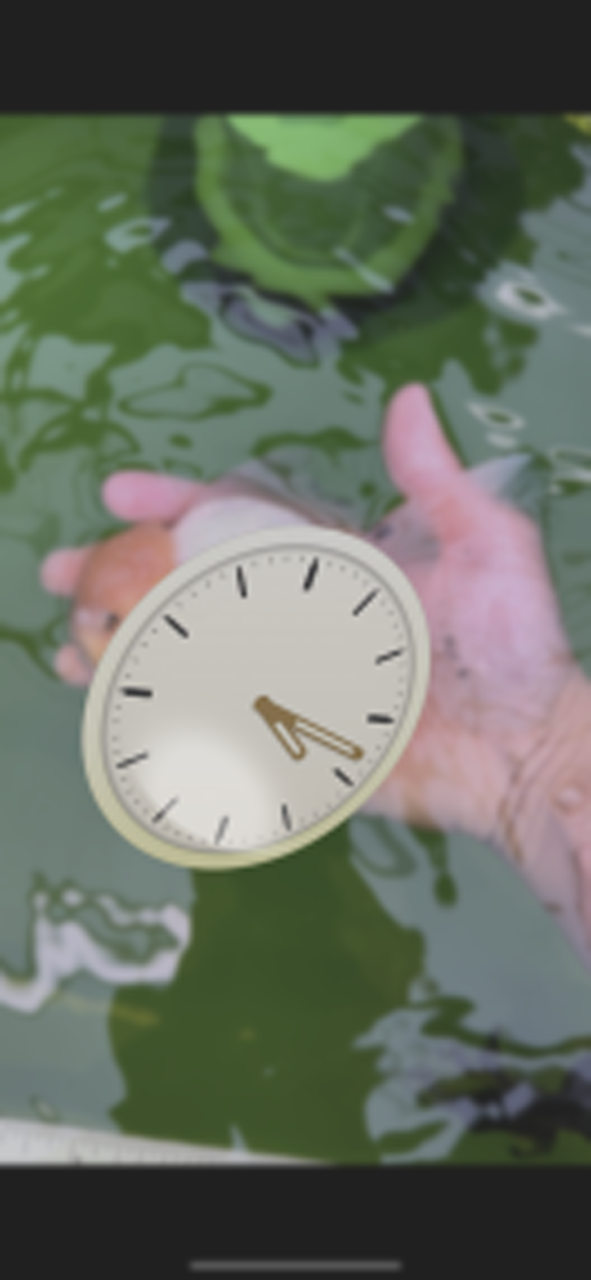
4:18
